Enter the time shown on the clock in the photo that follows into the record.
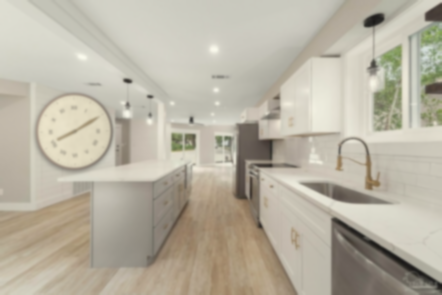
8:10
